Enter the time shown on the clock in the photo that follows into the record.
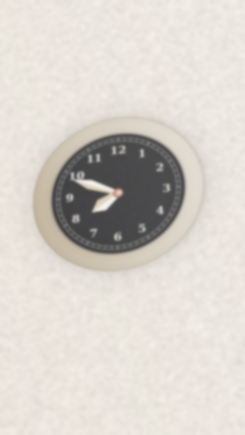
7:49
